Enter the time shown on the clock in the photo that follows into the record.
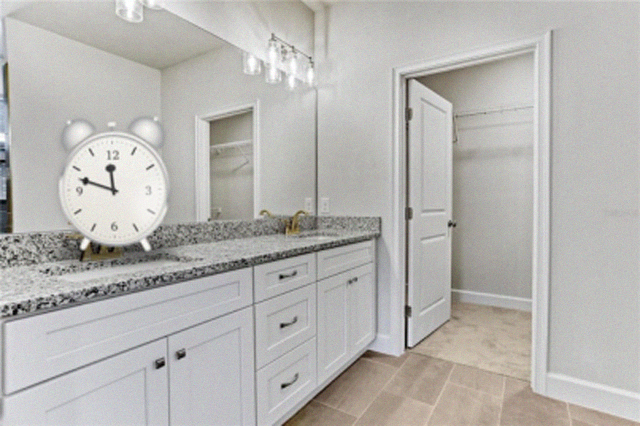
11:48
